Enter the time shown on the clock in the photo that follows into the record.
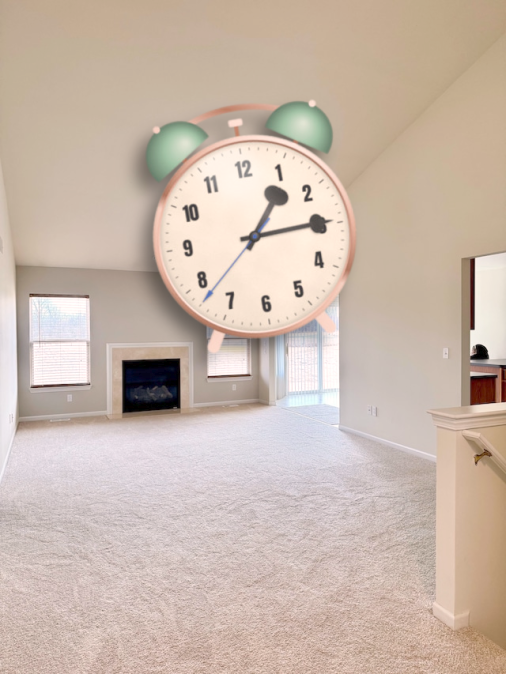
1:14:38
